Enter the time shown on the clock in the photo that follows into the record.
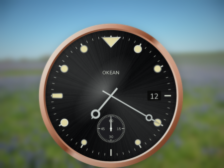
7:20
